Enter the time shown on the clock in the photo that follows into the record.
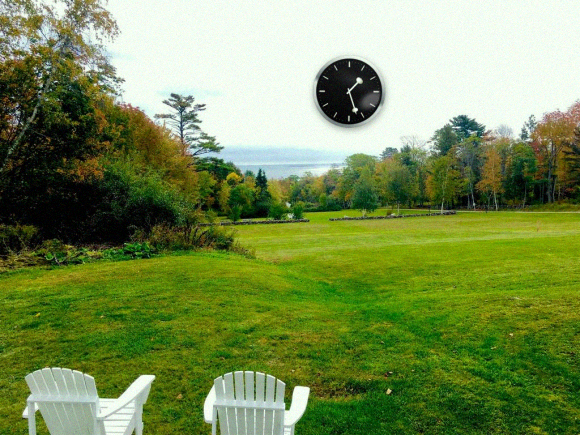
1:27
